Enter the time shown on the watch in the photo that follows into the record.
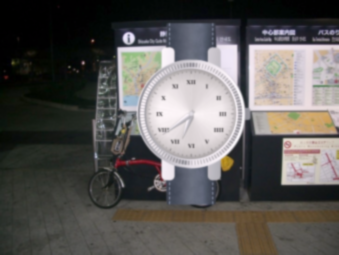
6:39
